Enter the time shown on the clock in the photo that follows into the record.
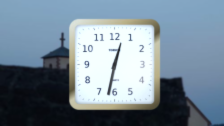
12:32
